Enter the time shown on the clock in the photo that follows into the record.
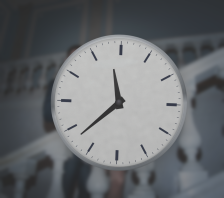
11:38
